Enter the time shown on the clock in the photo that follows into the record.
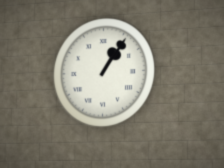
1:06
